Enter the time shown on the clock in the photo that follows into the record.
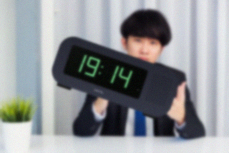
19:14
